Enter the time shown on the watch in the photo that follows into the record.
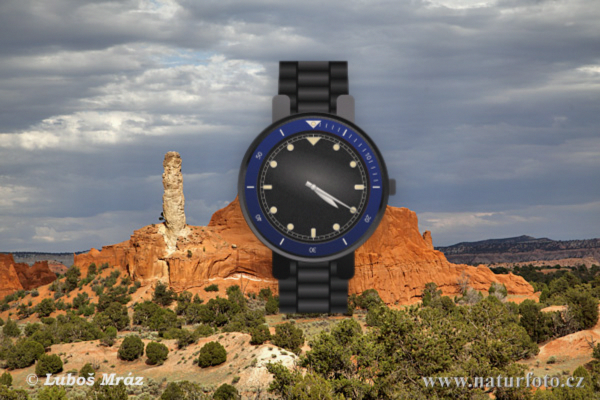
4:20
